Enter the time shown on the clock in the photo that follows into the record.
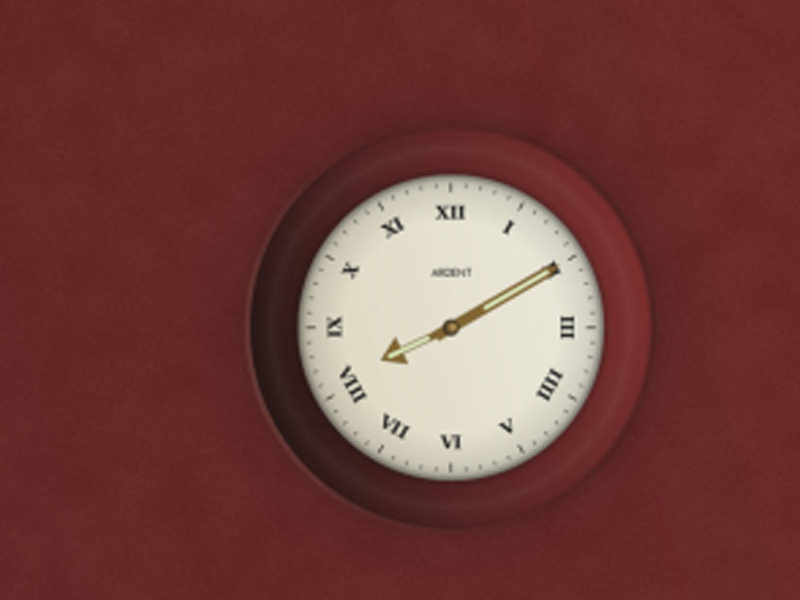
8:10
